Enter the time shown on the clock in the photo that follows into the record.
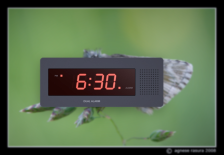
6:30
